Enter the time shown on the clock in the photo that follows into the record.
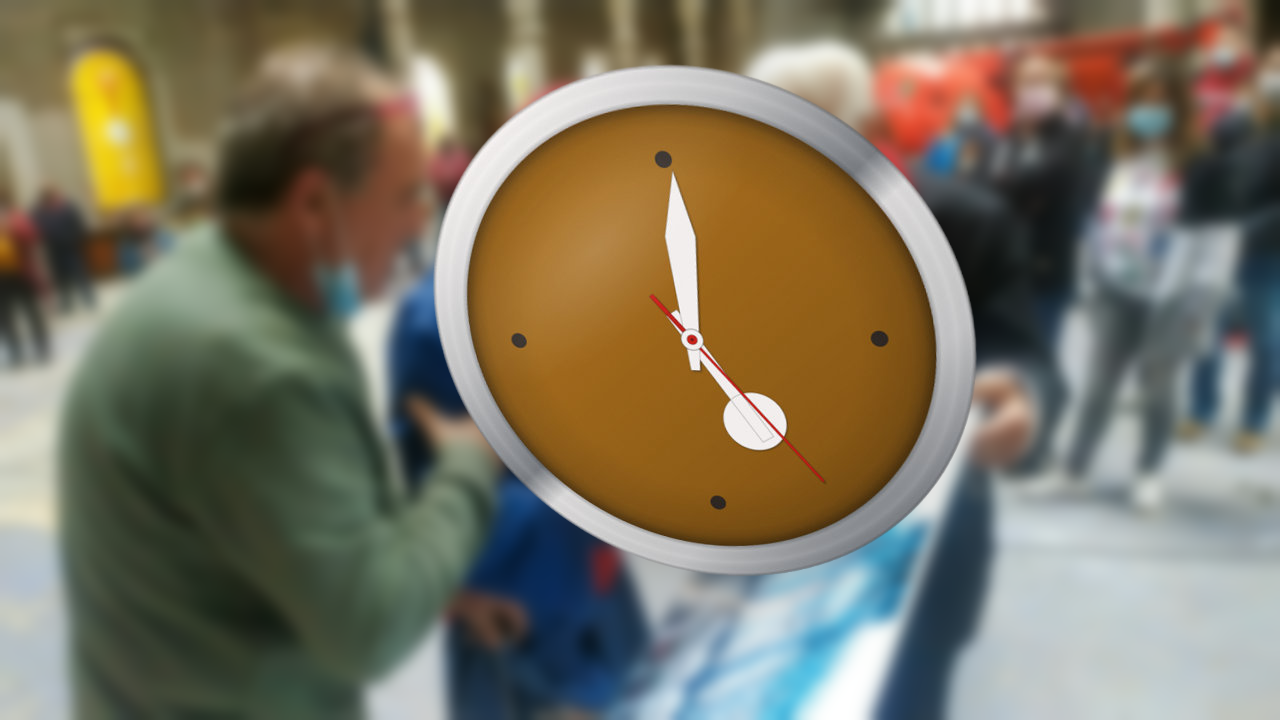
5:00:24
